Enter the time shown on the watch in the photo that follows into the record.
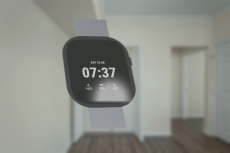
7:37
